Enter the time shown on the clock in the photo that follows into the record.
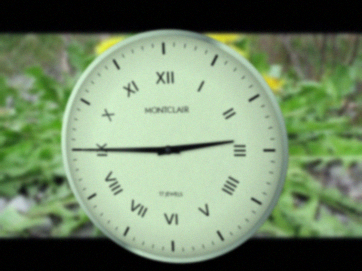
2:45
